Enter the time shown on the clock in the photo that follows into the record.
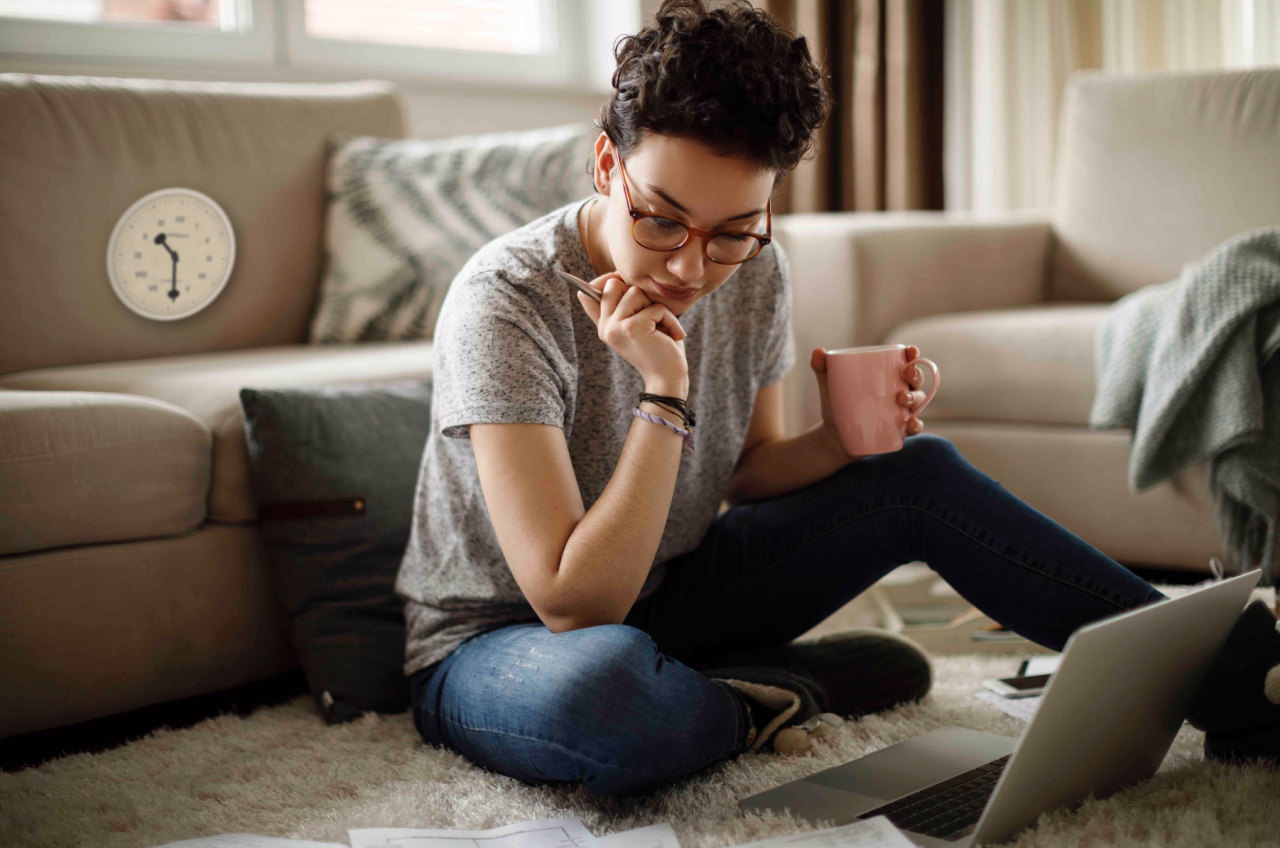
10:29
